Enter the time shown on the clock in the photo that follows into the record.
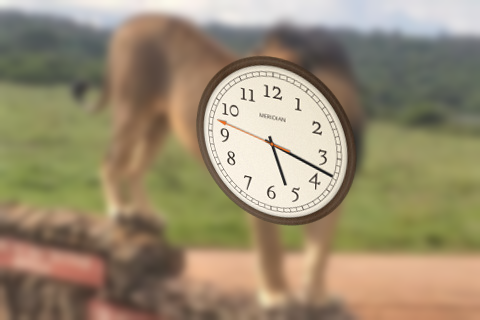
5:17:47
